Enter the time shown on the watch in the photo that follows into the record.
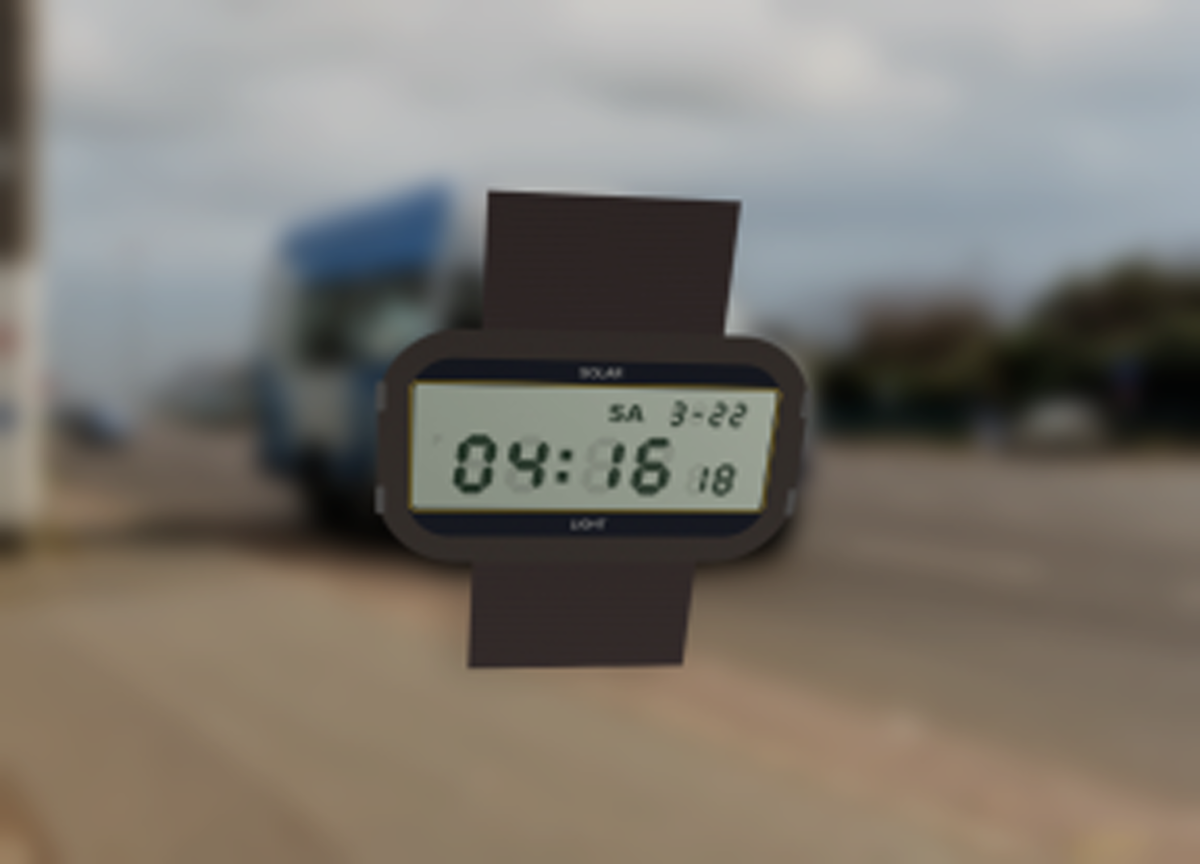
4:16:18
